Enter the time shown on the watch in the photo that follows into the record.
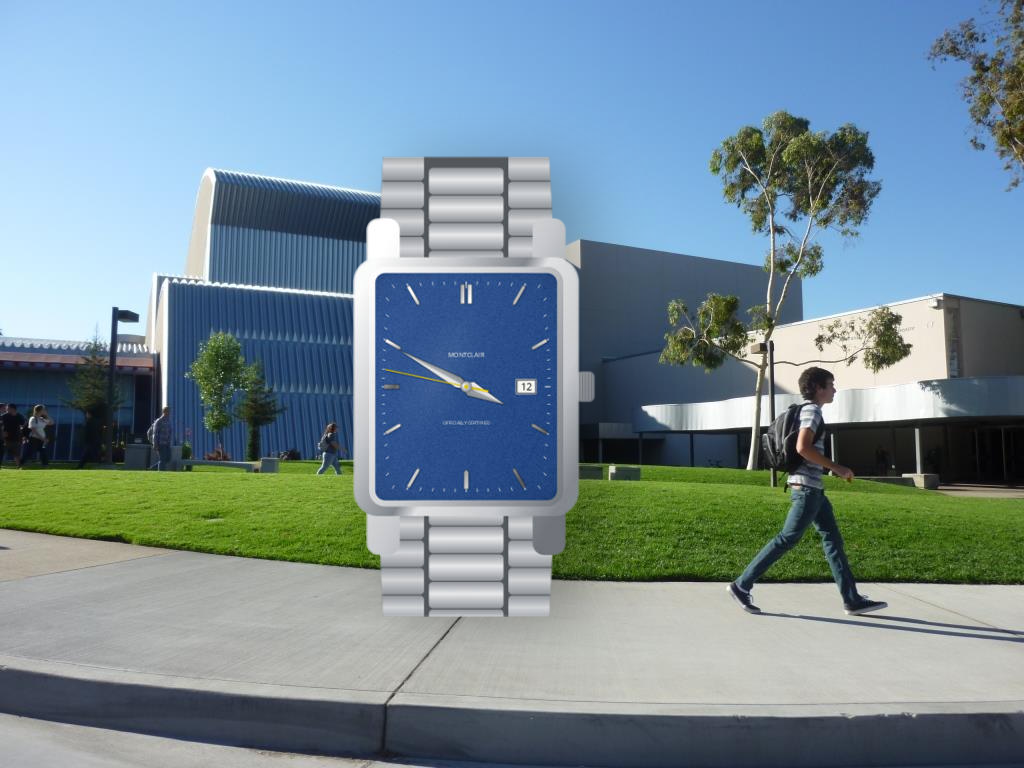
3:49:47
